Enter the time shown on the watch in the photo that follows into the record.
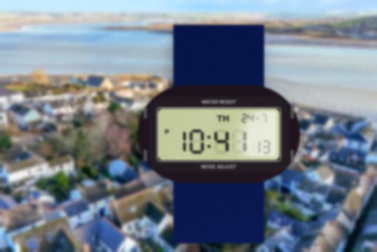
10:41:13
